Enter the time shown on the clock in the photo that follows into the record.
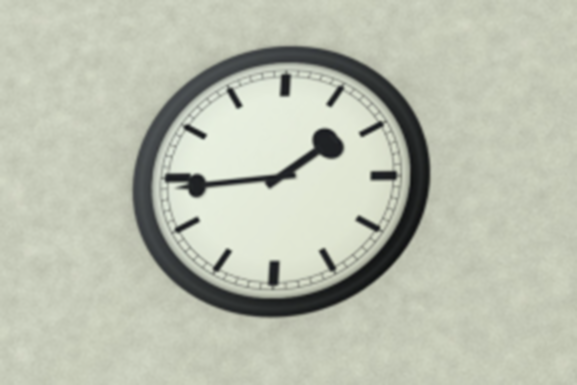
1:44
